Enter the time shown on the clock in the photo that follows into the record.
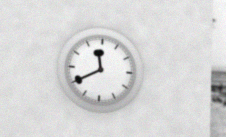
11:40
